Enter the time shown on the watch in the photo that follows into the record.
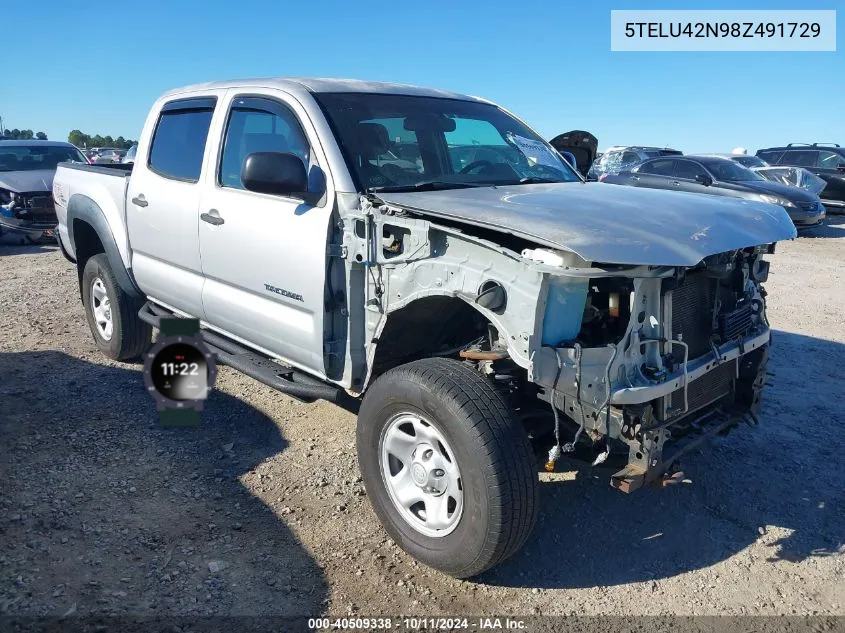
11:22
